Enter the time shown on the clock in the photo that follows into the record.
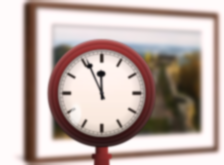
11:56
